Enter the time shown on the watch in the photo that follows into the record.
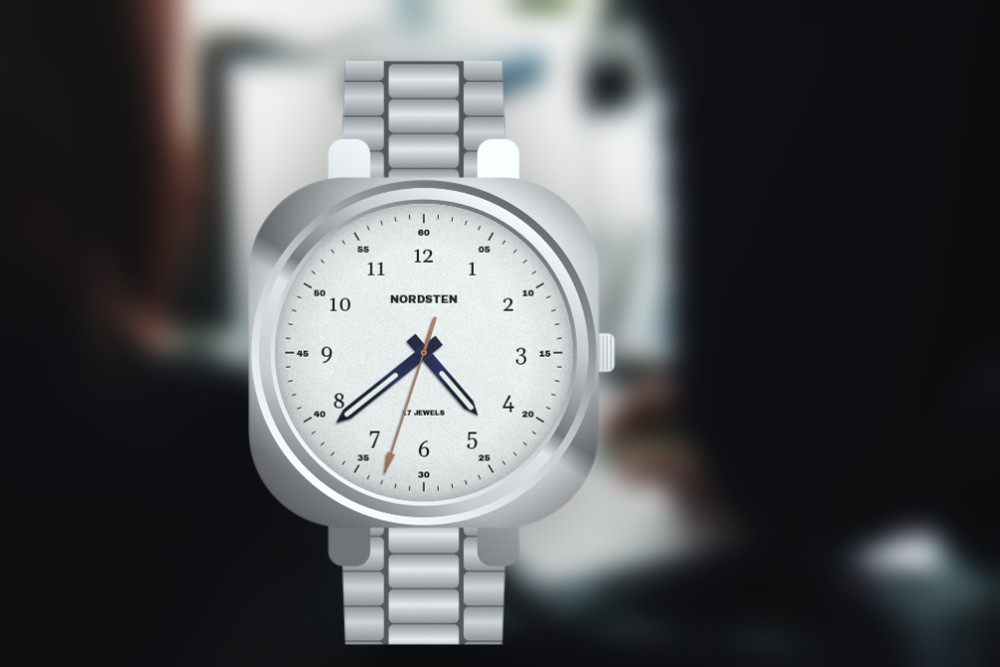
4:38:33
